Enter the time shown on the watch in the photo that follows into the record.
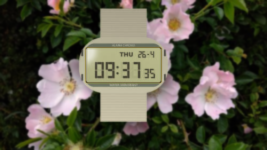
9:37:35
